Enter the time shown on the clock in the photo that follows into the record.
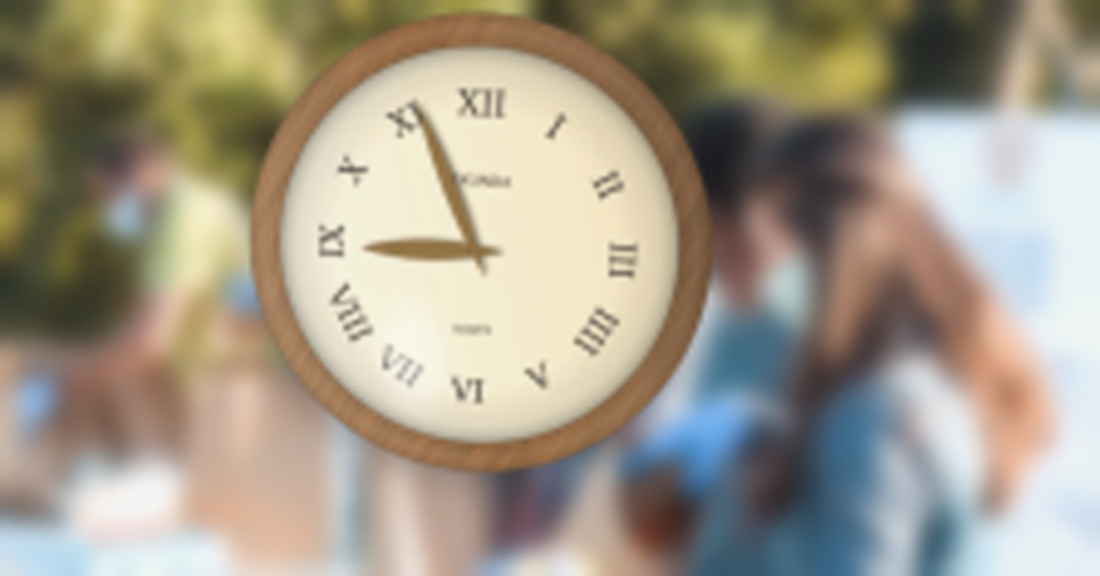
8:56
